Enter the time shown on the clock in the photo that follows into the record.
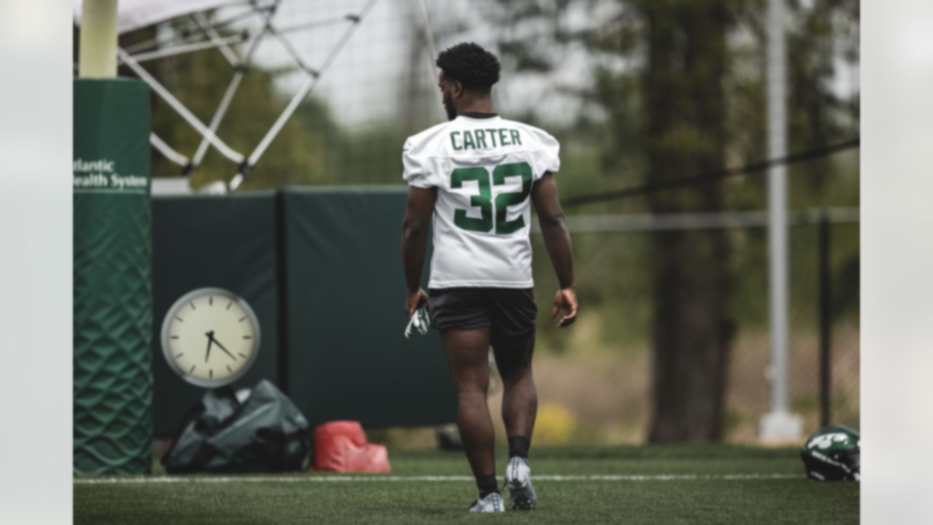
6:22
